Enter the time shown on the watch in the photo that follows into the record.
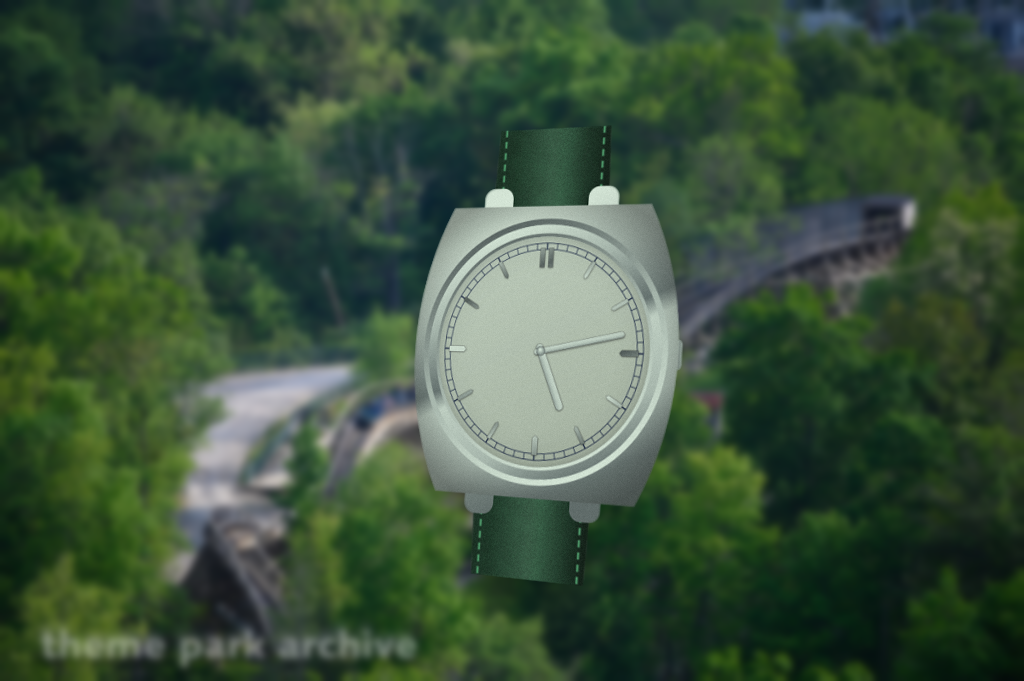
5:13
